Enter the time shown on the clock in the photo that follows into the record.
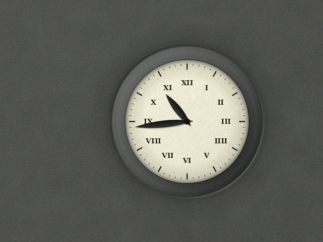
10:44
